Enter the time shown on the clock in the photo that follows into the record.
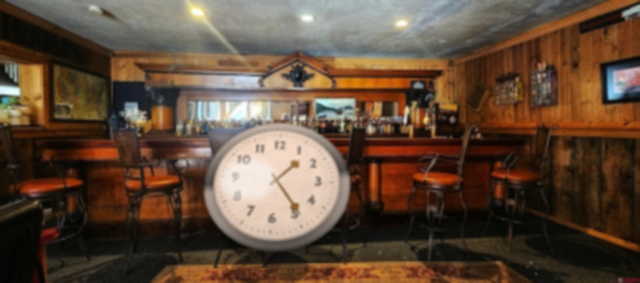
1:24
